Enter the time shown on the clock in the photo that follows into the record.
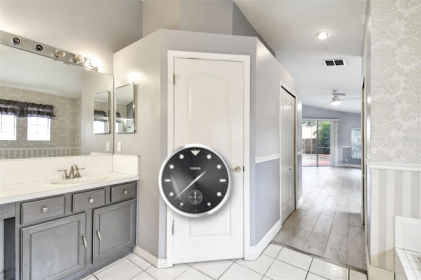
1:38
